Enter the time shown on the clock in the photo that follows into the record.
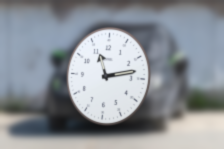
11:13
